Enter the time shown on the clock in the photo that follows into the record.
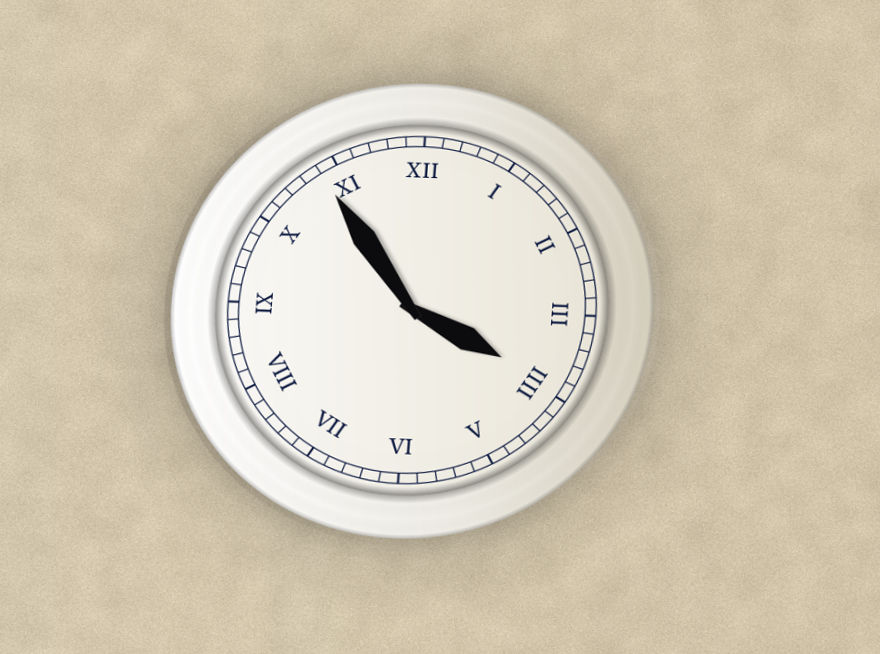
3:54
